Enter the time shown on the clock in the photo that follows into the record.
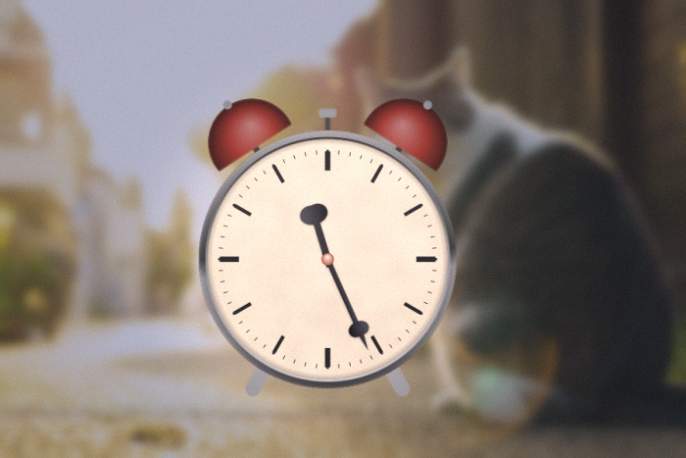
11:26
